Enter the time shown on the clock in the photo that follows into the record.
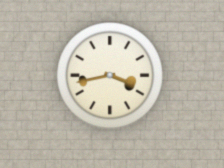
3:43
